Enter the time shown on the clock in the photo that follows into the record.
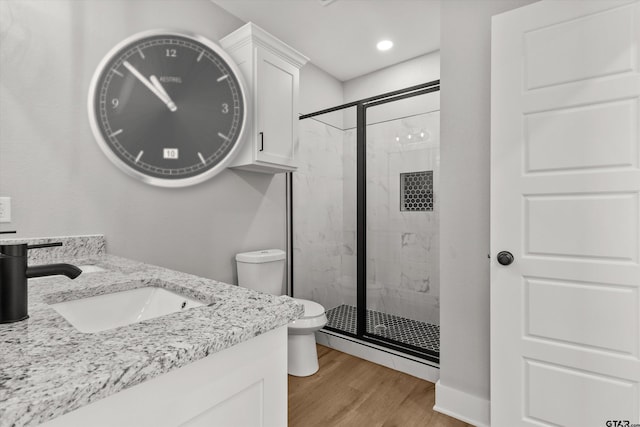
10:52
